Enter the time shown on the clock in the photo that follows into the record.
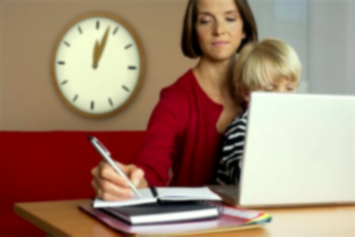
12:03
